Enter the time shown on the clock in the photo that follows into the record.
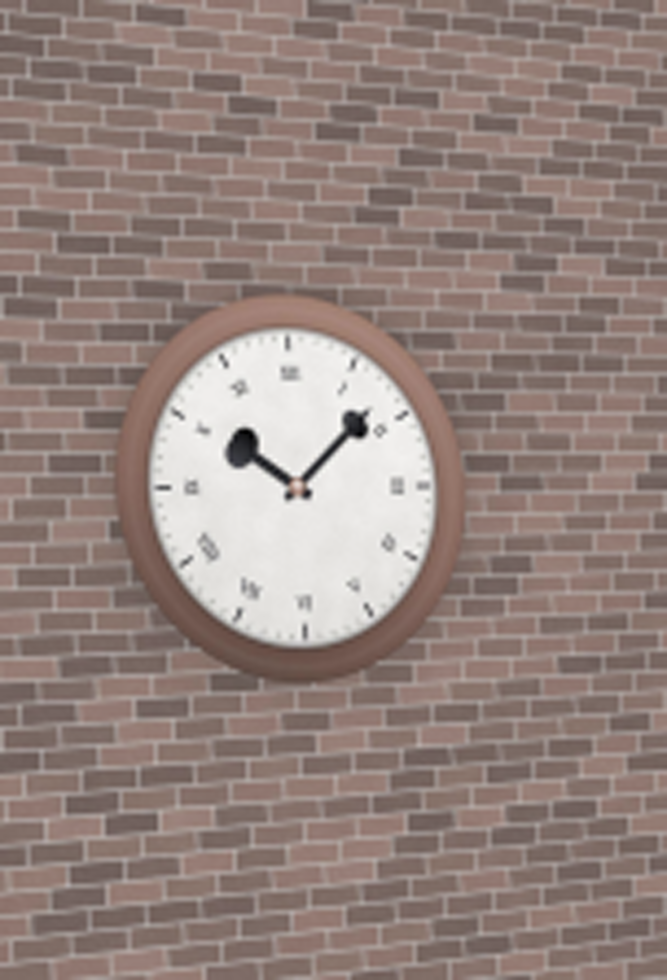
10:08
